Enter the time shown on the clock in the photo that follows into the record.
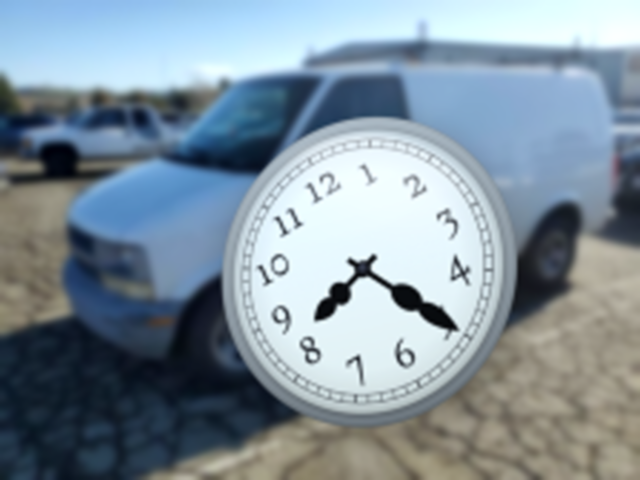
8:25
